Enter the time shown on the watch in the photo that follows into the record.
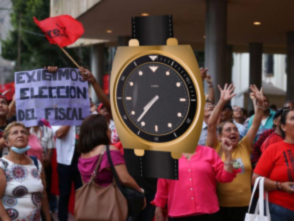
7:37
